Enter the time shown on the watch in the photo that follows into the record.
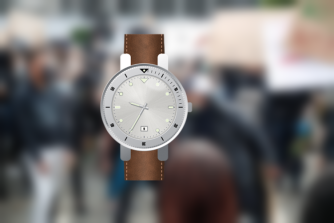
9:35
